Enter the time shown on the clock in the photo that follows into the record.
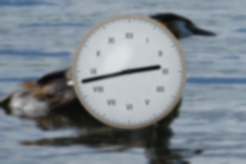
2:43
